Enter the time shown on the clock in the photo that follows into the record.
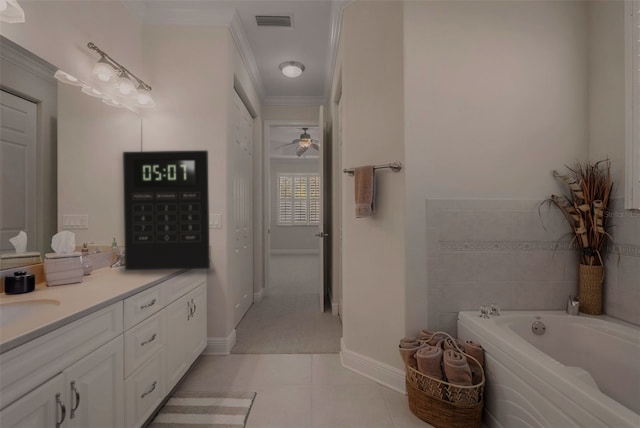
5:07
